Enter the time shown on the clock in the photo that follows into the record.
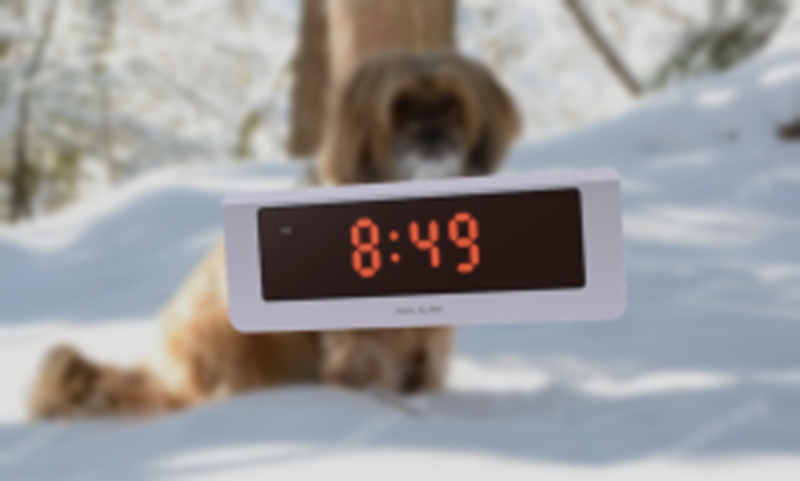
8:49
